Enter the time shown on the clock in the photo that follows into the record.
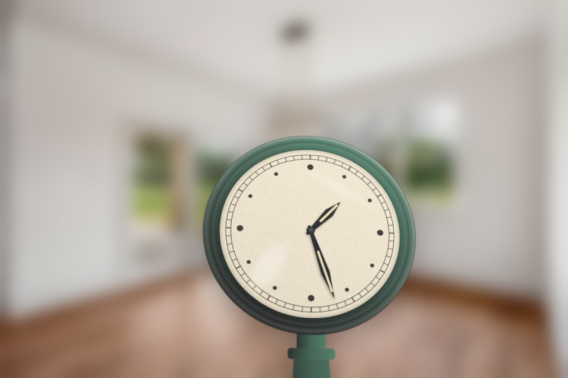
1:27
